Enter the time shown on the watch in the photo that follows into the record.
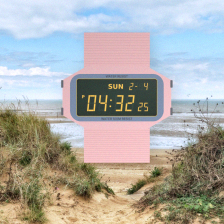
4:32:25
